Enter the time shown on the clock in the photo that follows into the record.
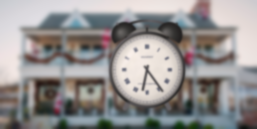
6:24
